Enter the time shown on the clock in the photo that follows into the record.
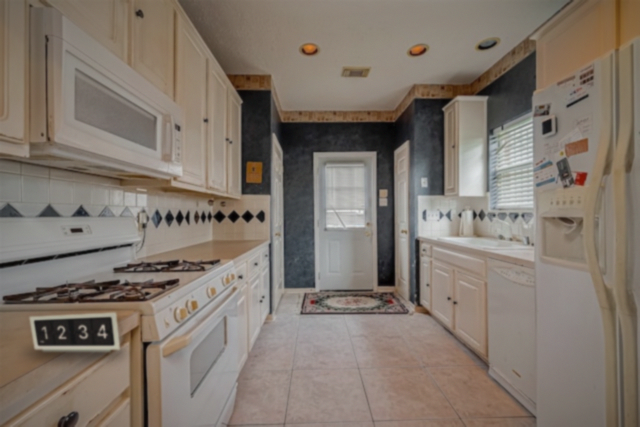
12:34
